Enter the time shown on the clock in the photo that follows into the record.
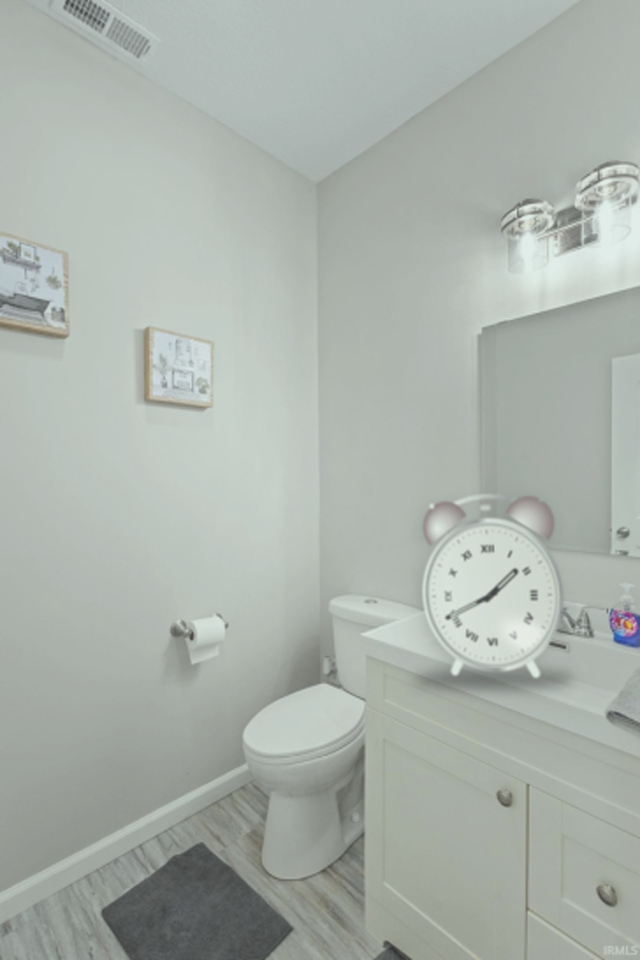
1:41
